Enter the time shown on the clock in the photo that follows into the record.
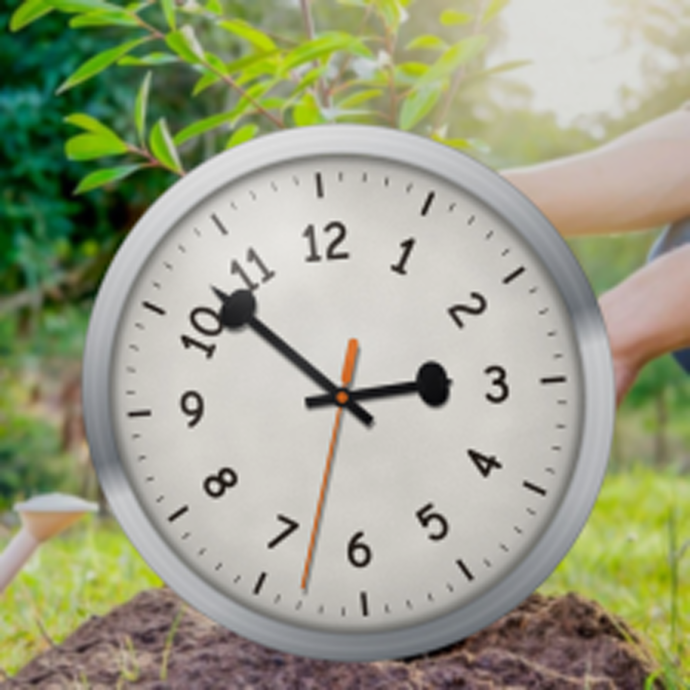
2:52:33
